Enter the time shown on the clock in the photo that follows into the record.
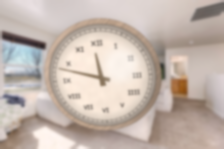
11:48
